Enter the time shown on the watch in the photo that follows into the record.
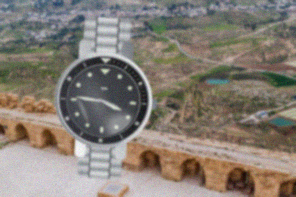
3:46
